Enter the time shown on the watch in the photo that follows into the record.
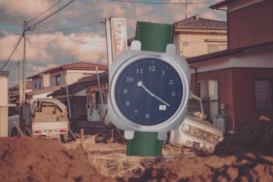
10:20
